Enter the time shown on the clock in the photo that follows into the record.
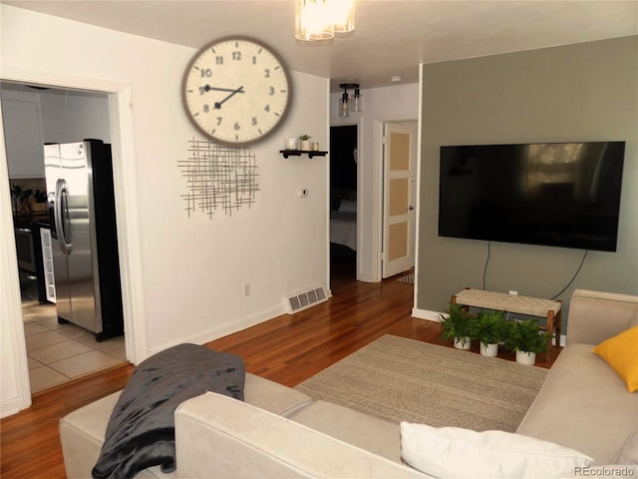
7:46
